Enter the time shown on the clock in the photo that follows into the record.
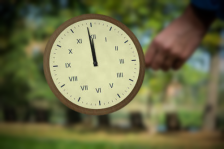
11:59
